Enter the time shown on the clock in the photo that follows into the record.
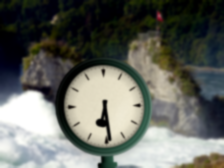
6:29
